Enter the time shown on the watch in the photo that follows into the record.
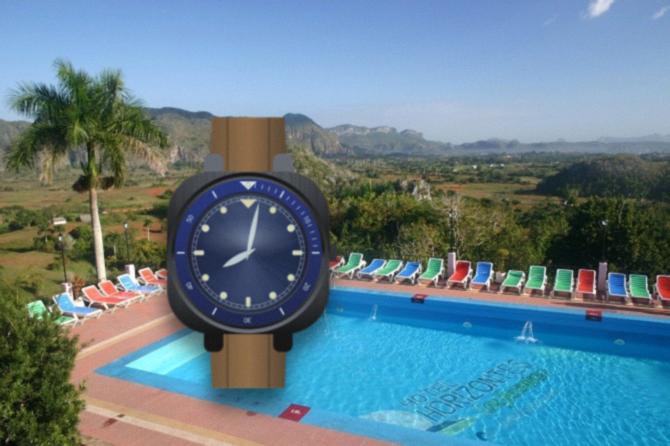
8:02
